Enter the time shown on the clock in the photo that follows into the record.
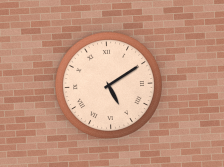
5:10
